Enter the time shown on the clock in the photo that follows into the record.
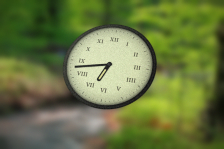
6:43
